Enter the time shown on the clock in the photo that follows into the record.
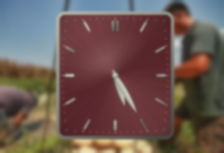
5:25
